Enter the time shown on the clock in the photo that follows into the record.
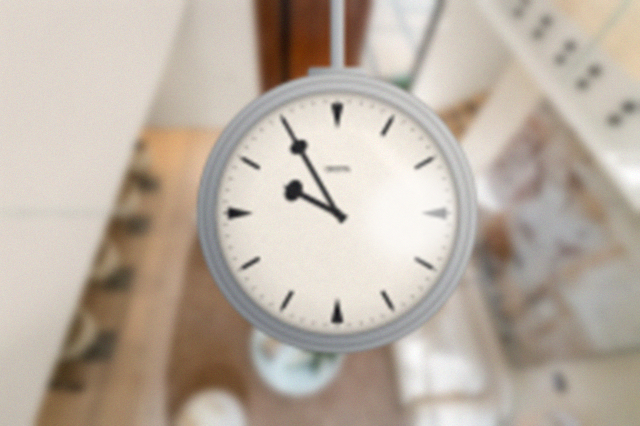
9:55
